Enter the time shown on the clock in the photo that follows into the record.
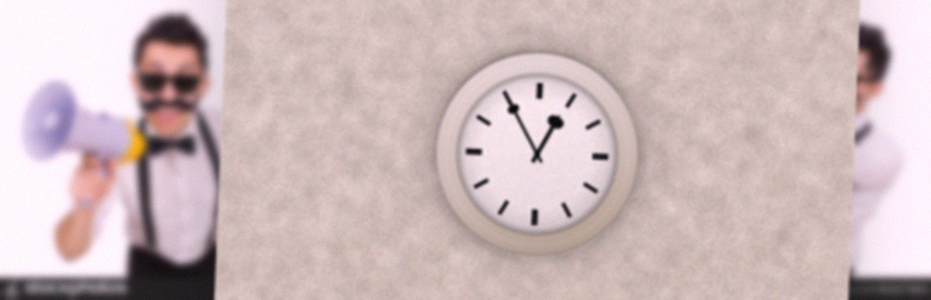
12:55
